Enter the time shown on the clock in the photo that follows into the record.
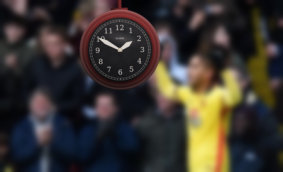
1:50
